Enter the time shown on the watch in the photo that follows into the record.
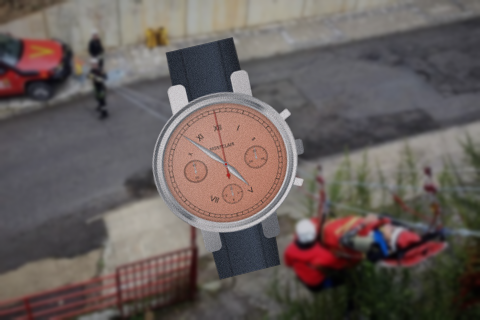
4:53
